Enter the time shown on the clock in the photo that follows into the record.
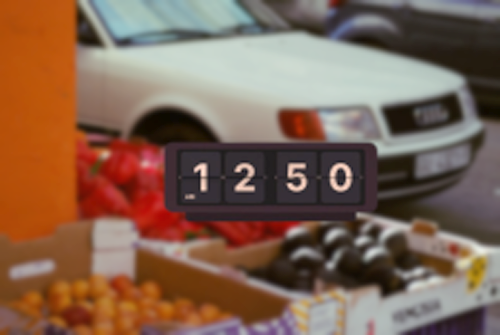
12:50
